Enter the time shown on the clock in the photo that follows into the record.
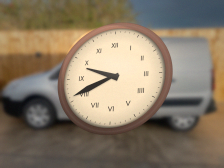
9:41
